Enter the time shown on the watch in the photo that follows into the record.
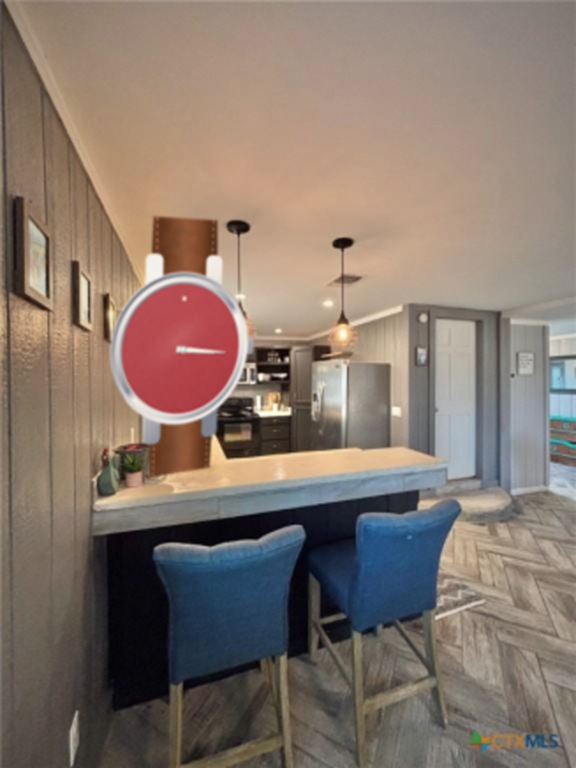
3:16
